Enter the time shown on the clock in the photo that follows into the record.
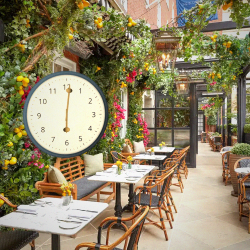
6:01
